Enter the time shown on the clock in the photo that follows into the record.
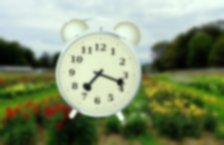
7:18
